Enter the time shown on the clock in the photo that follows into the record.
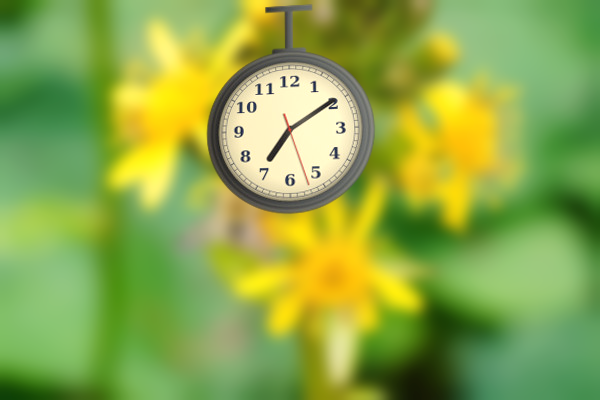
7:09:27
